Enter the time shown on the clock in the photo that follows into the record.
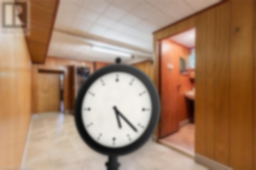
5:22
